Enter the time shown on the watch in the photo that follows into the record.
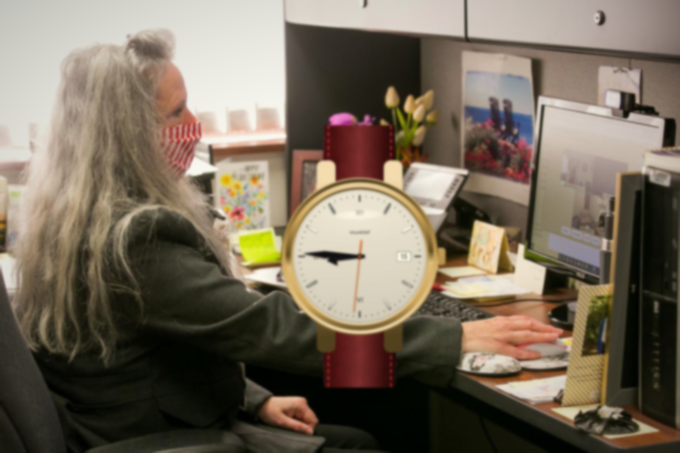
8:45:31
